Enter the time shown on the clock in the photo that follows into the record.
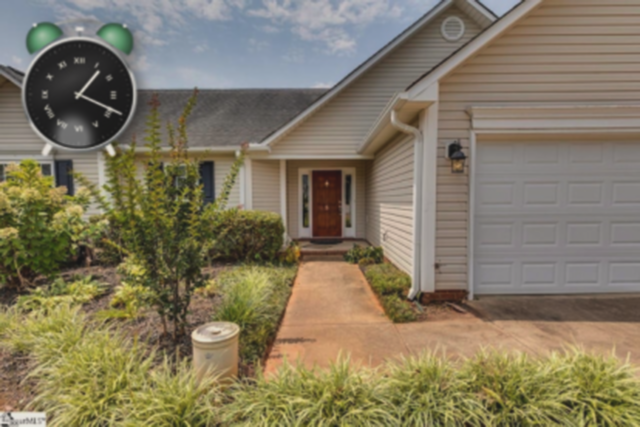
1:19
